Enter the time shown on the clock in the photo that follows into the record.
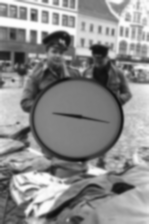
9:17
